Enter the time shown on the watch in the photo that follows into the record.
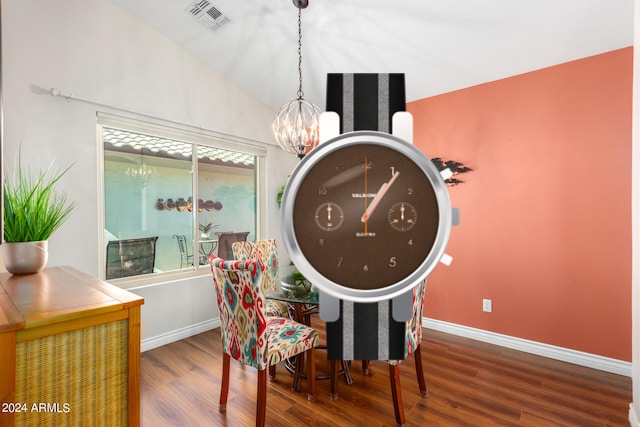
1:06
